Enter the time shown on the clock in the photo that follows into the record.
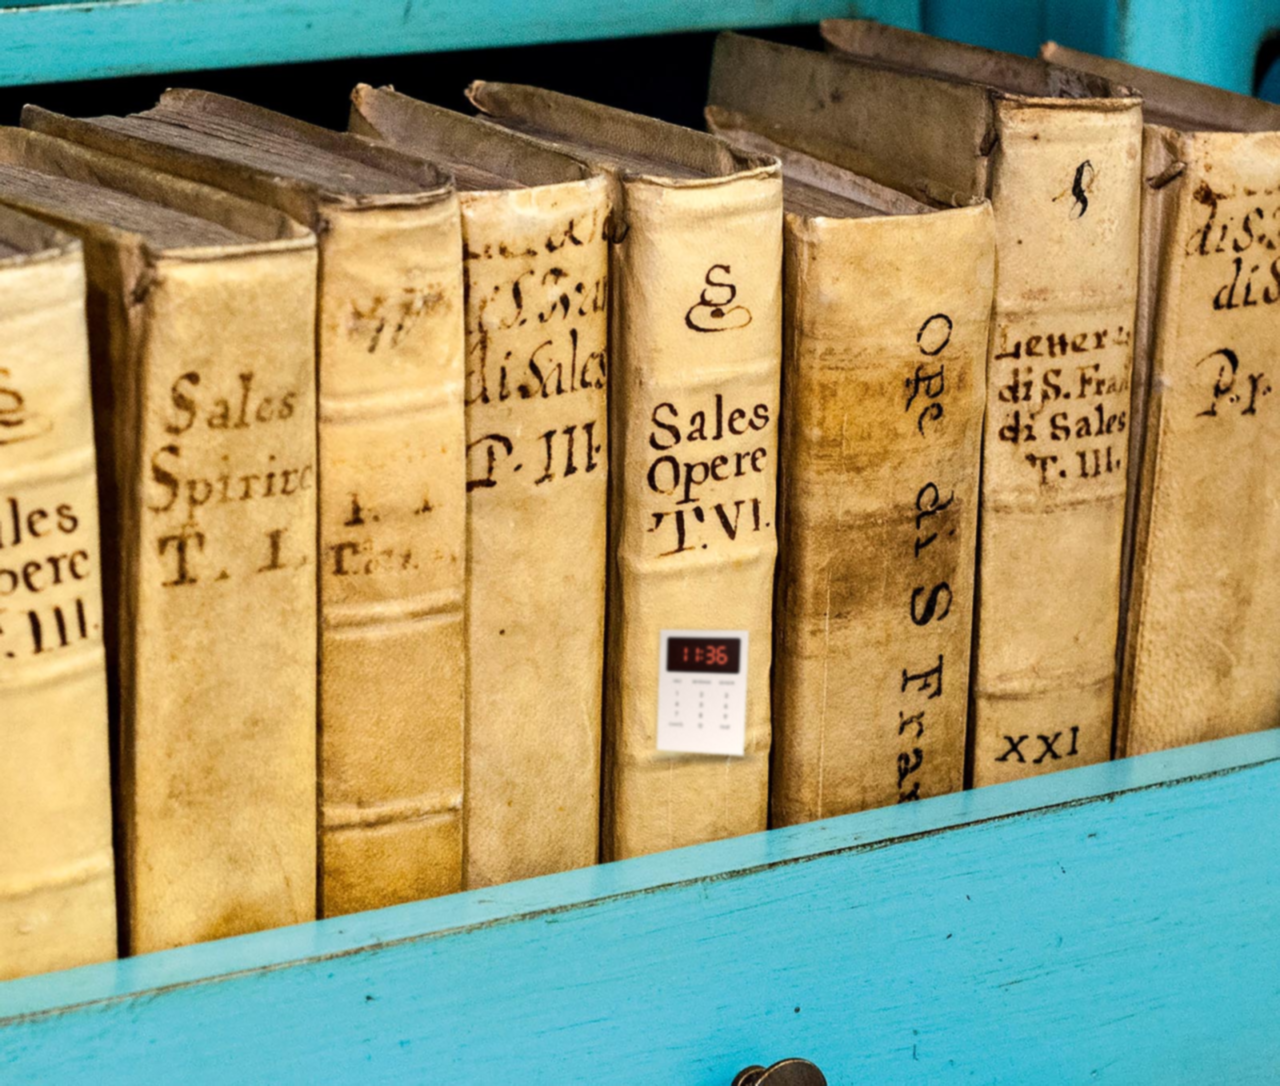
11:36
